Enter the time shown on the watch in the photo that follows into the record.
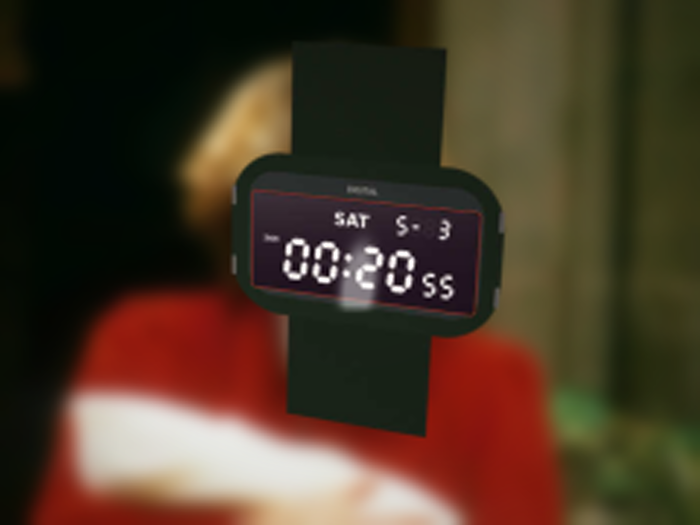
0:20:55
